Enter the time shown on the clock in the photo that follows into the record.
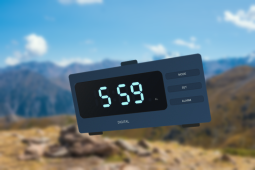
5:59
